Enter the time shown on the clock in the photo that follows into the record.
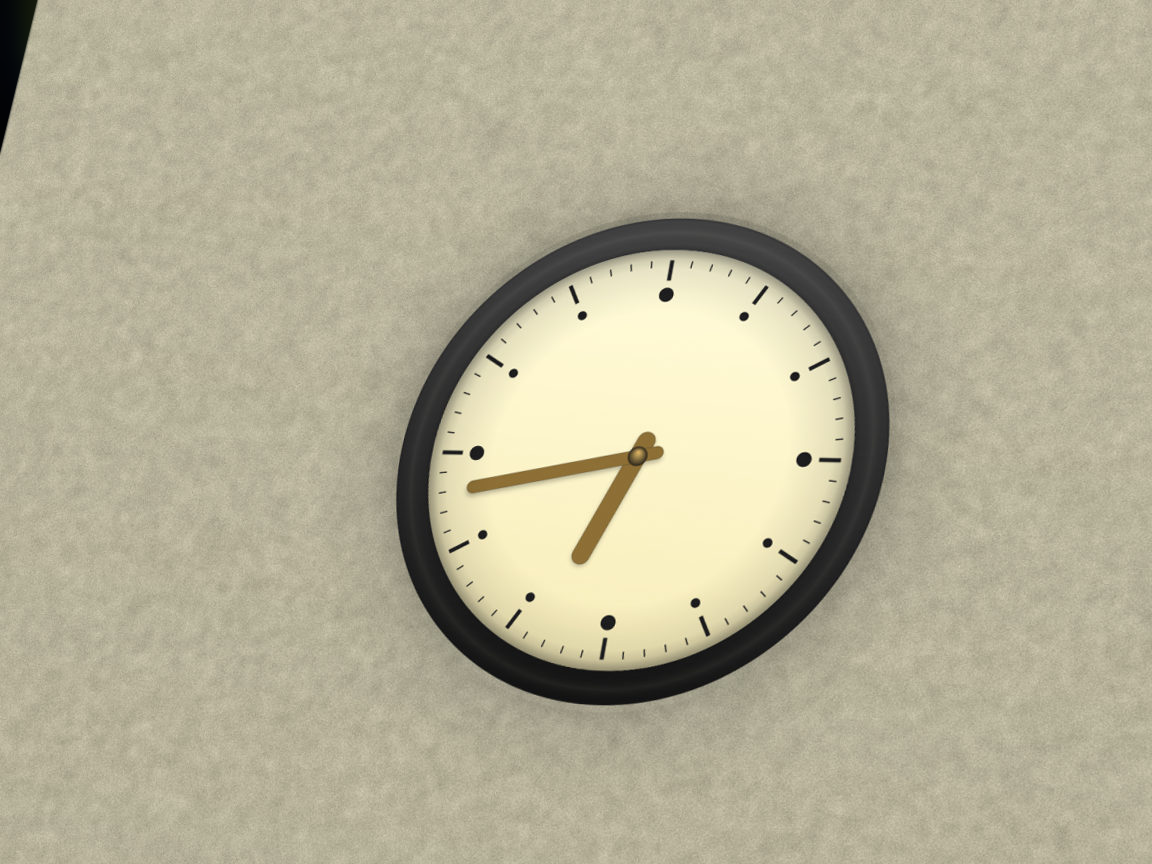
6:43
